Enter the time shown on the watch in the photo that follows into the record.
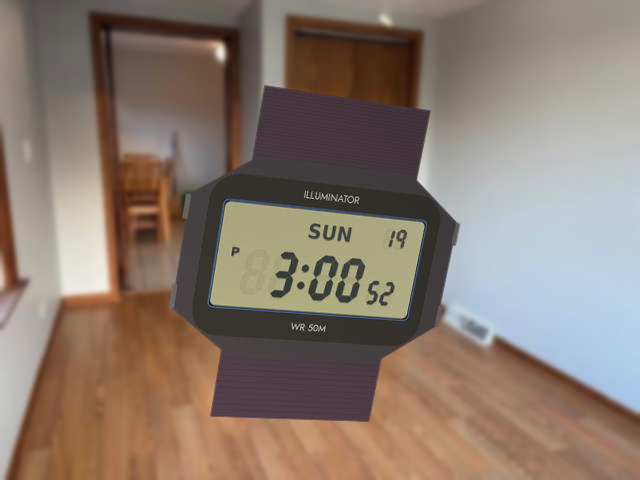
3:00:52
